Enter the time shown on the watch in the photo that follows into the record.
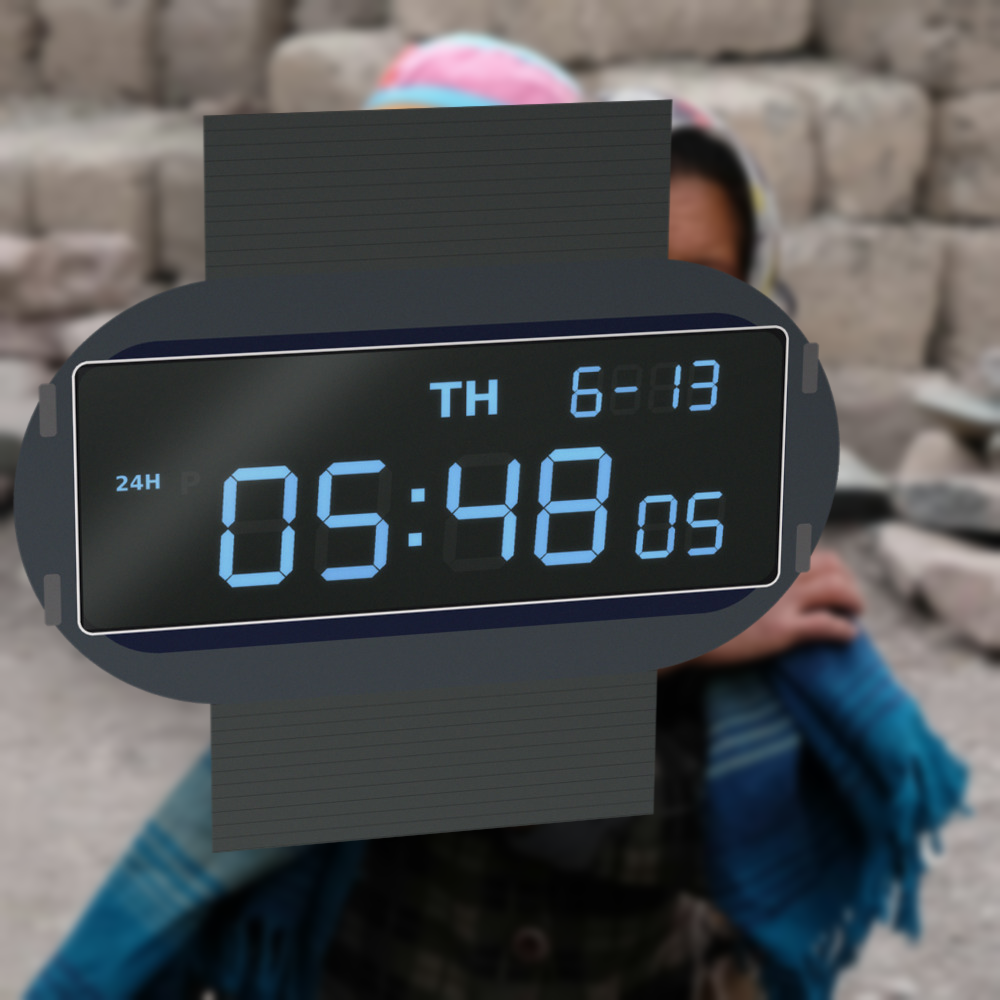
5:48:05
